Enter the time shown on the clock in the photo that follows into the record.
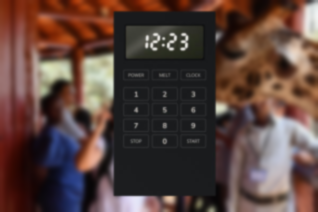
12:23
